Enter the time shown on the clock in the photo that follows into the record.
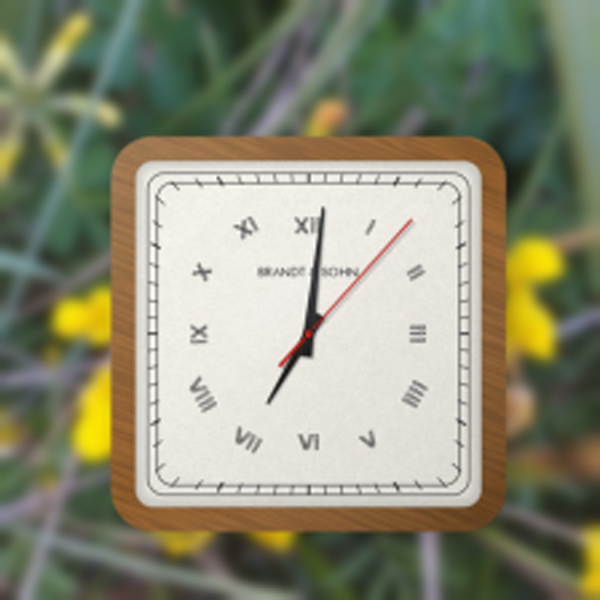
7:01:07
